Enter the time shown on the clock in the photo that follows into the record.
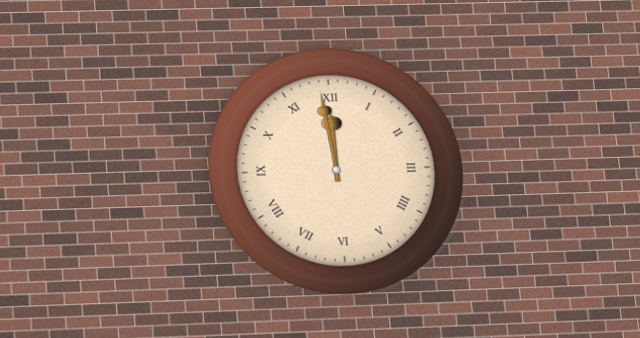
11:59
